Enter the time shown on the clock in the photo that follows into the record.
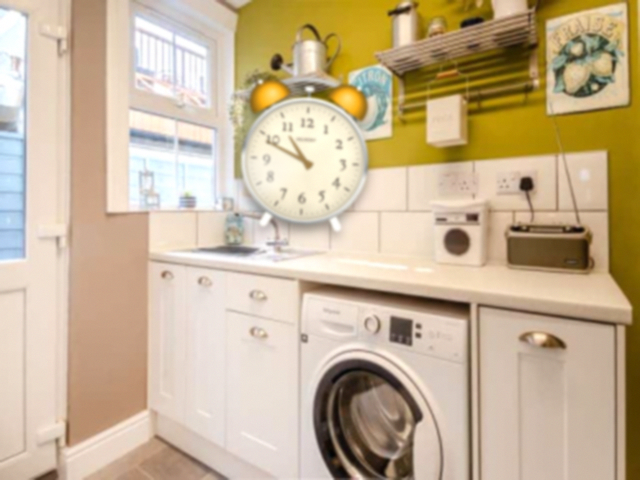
10:49
